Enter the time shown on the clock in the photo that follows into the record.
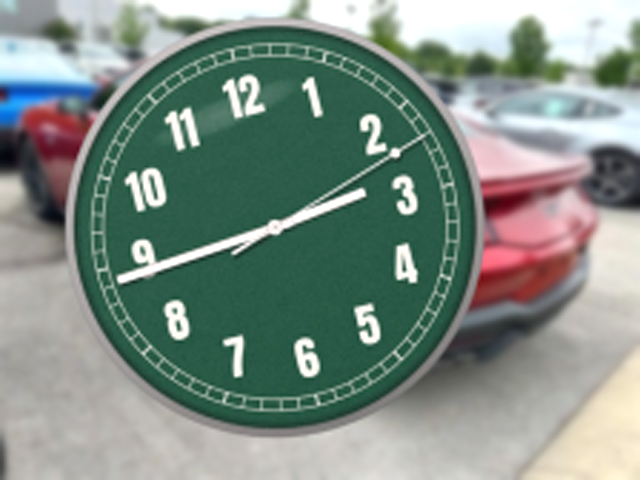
2:44:12
